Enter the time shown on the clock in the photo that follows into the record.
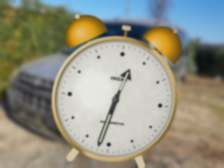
12:32
